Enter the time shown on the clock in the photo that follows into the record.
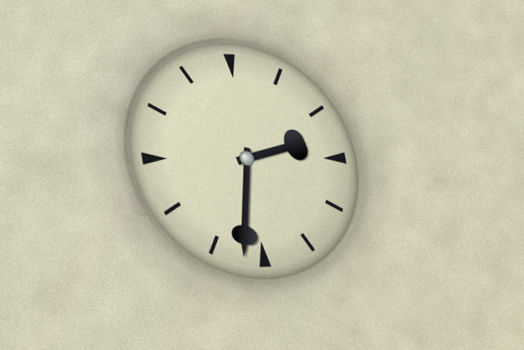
2:32
